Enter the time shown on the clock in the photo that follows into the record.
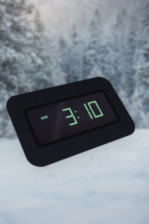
3:10
